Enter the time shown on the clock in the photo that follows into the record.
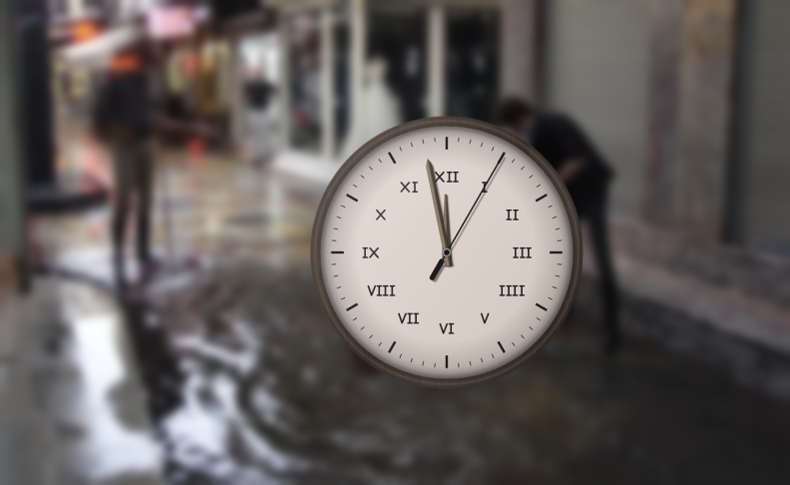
11:58:05
